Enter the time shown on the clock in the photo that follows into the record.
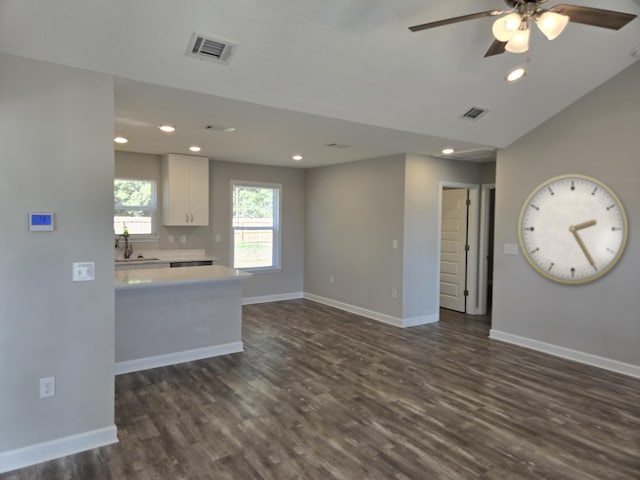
2:25
